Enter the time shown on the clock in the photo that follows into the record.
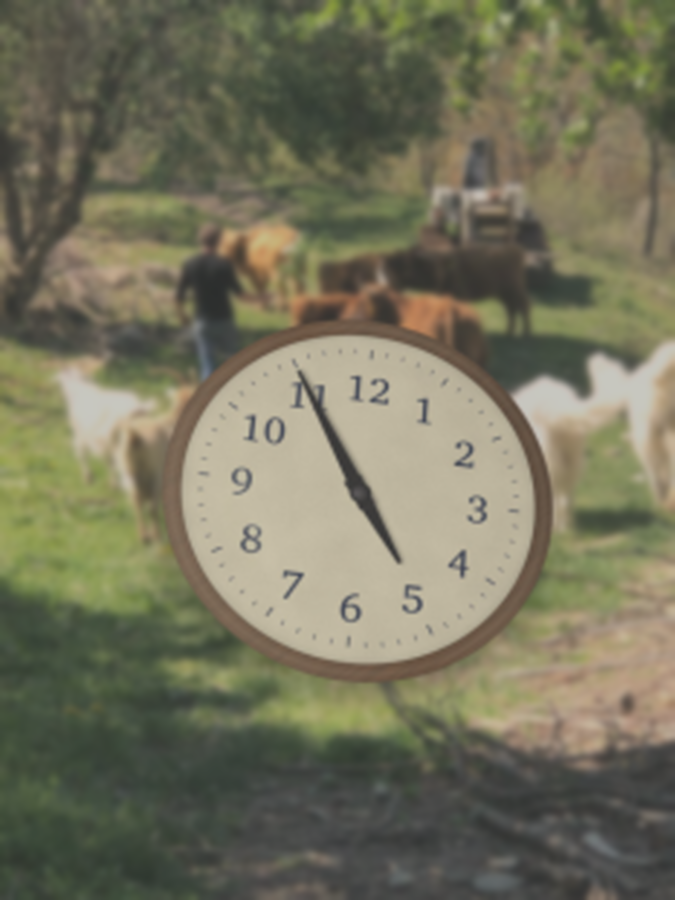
4:55
